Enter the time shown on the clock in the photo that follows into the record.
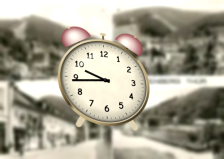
9:44
